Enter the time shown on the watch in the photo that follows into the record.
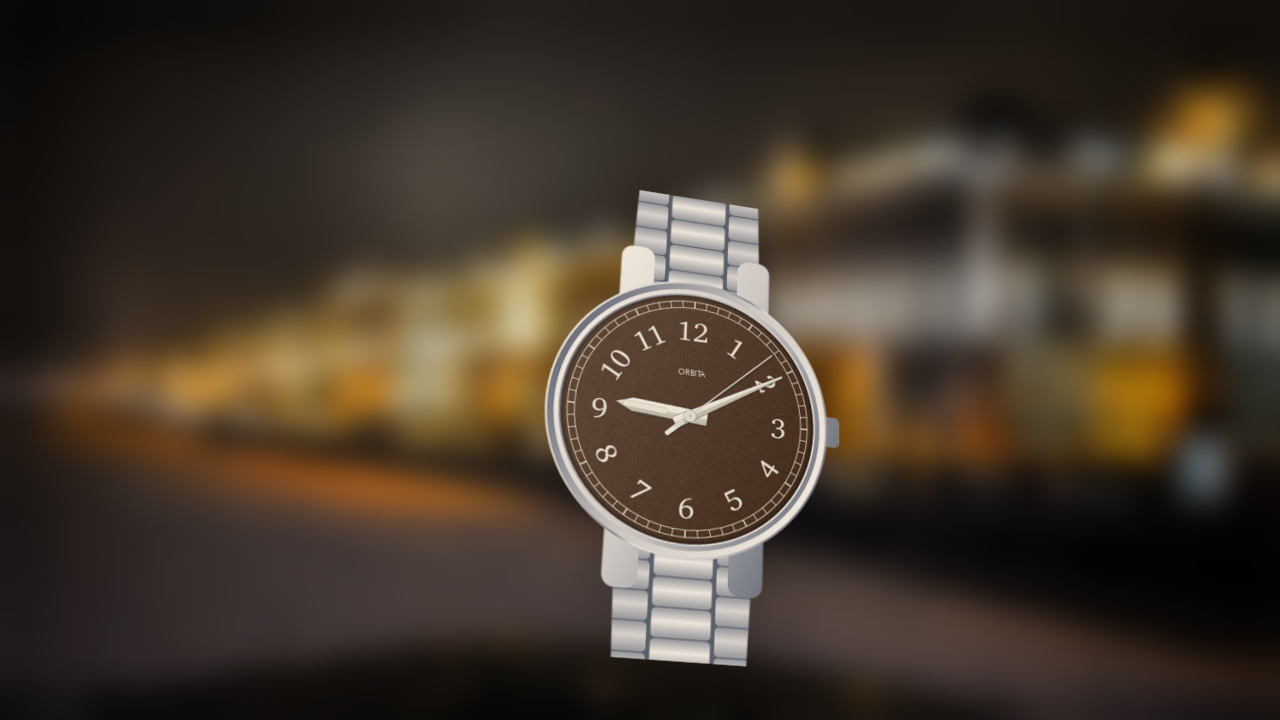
9:10:08
